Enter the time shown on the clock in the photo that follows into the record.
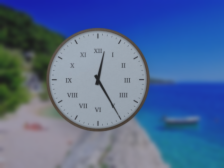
12:25
